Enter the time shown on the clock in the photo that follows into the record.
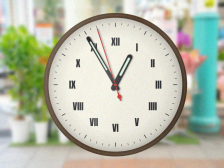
12:54:57
